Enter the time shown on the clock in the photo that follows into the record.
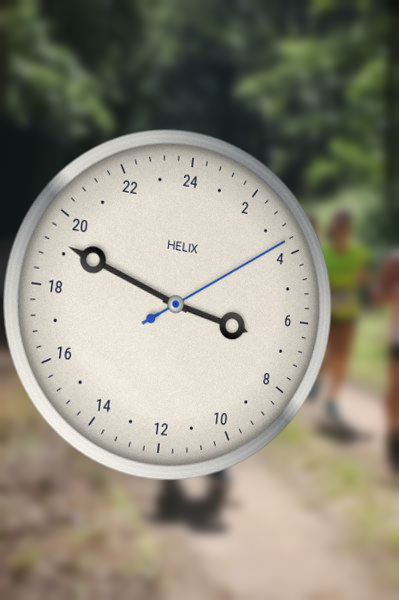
6:48:09
